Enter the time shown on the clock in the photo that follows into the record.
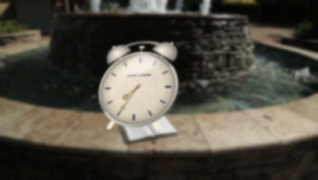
7:35
